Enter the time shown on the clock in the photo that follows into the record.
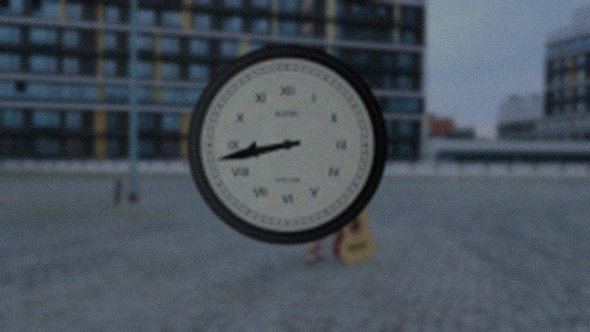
8:43
